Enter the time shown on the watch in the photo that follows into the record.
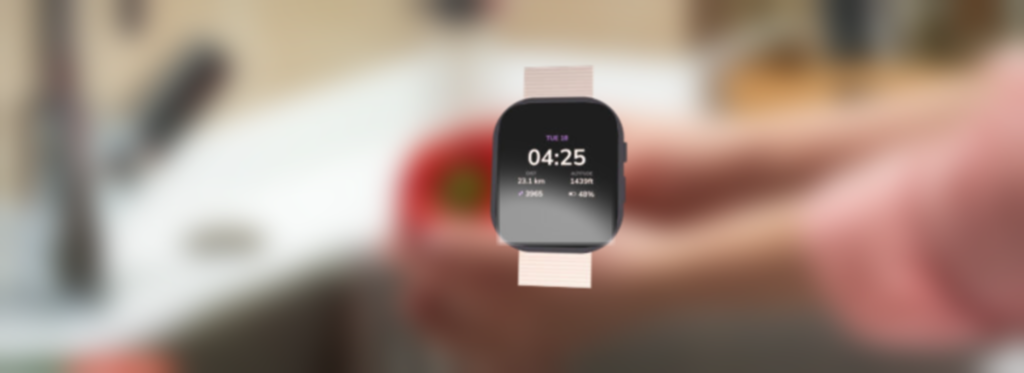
4:25
